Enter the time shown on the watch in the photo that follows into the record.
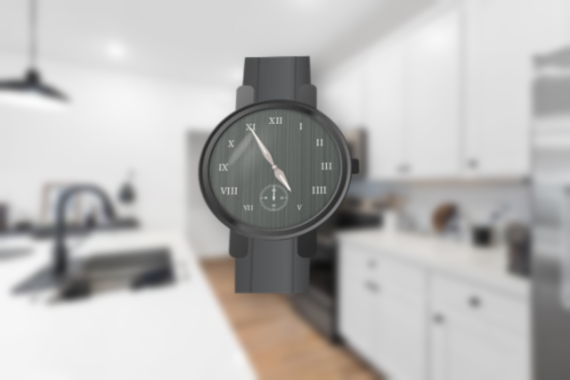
4:55
